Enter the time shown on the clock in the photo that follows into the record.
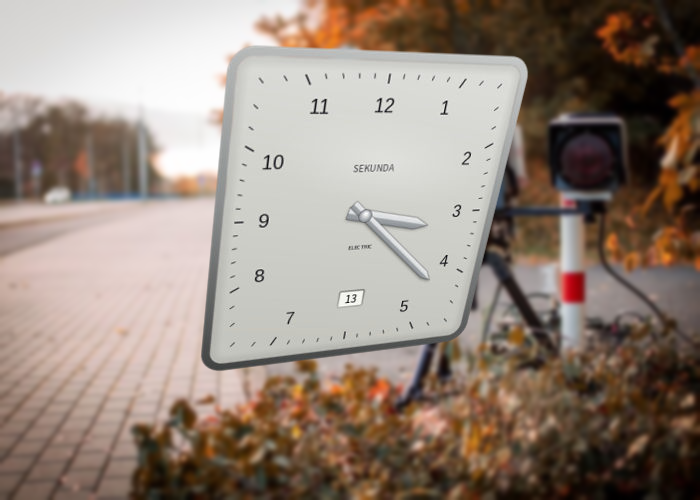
3:22
